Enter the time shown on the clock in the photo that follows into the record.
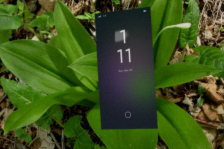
1:11
